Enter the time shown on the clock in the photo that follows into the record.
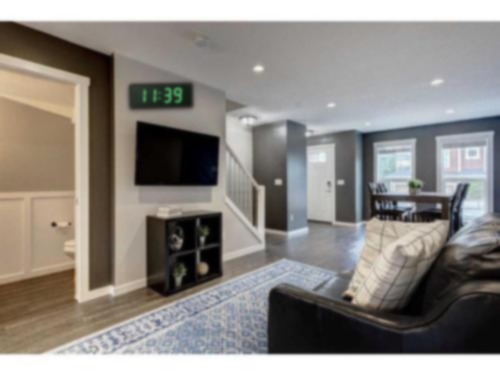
11:39
